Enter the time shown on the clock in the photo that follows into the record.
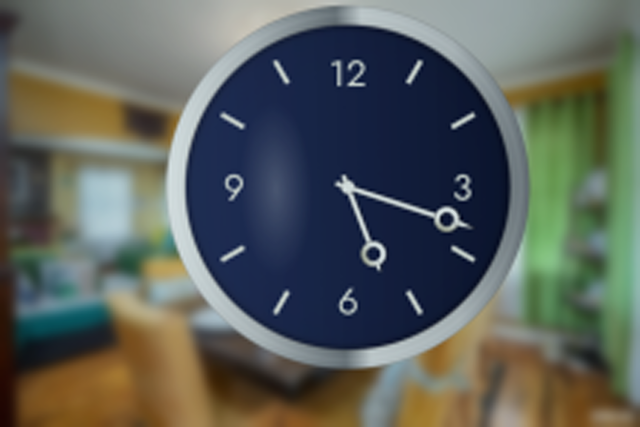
5:18
